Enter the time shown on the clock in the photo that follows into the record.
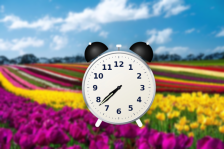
7:38
